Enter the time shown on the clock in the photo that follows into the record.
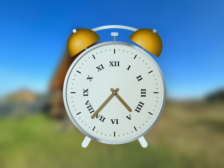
4:37
